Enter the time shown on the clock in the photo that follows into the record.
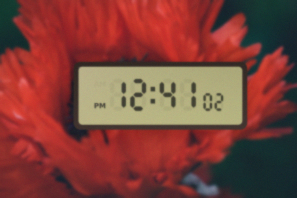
12:41:02
